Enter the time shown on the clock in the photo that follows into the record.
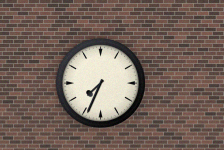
7:34
